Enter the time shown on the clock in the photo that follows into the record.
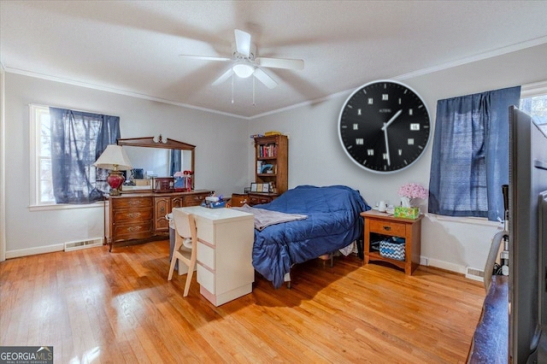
1:29
